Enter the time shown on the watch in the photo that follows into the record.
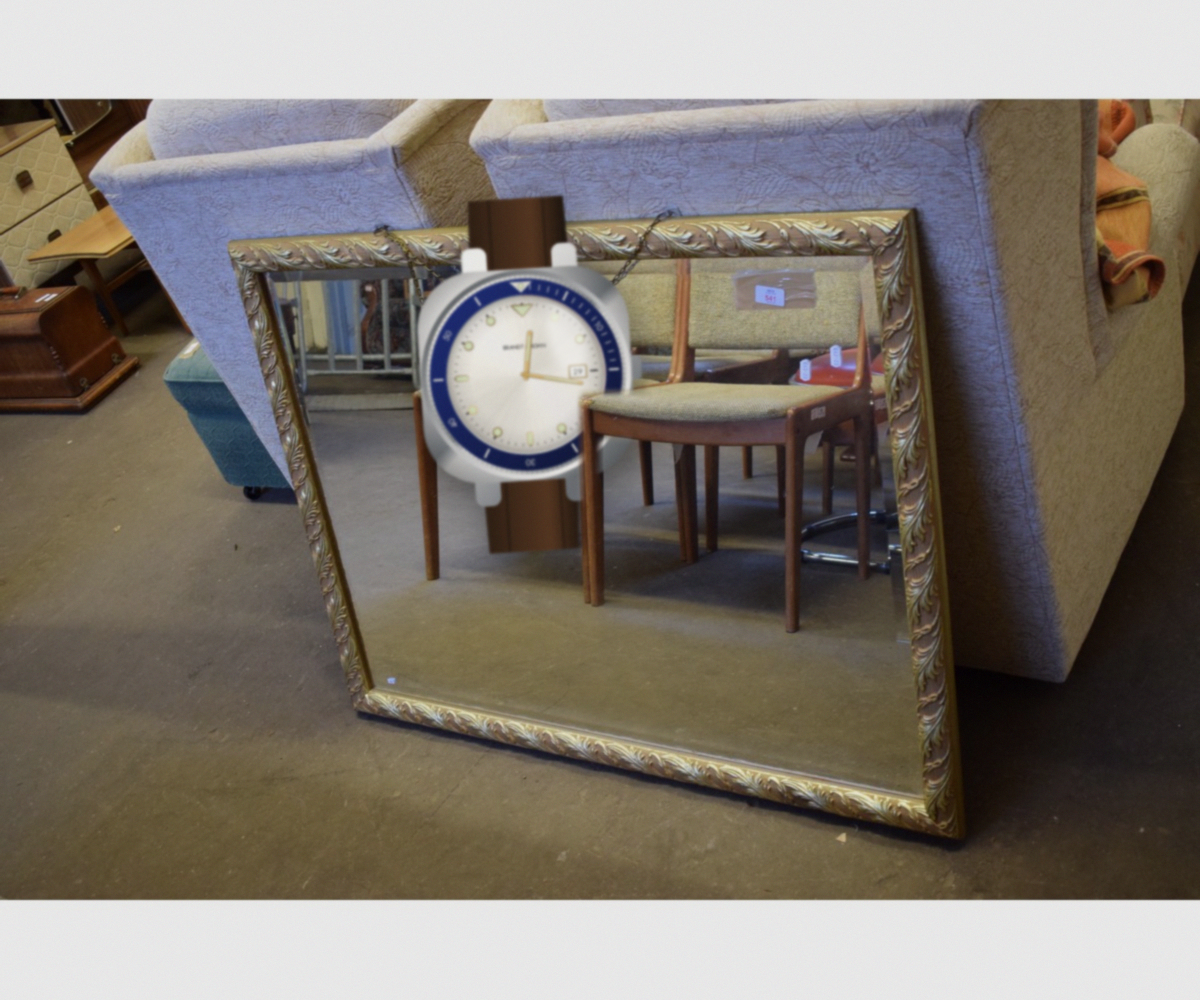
12:17
